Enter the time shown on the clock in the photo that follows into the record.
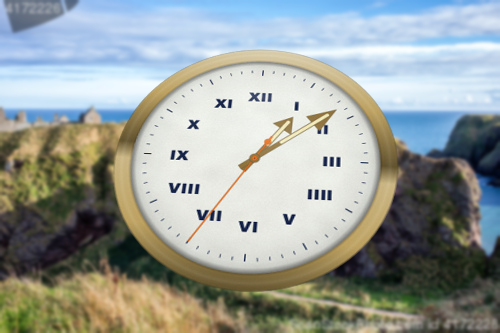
1:08:35
